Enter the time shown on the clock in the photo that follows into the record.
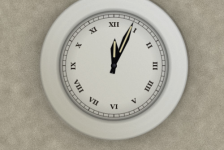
12:04
